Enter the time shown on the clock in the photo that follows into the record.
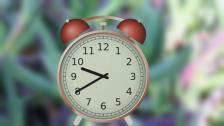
9:40
